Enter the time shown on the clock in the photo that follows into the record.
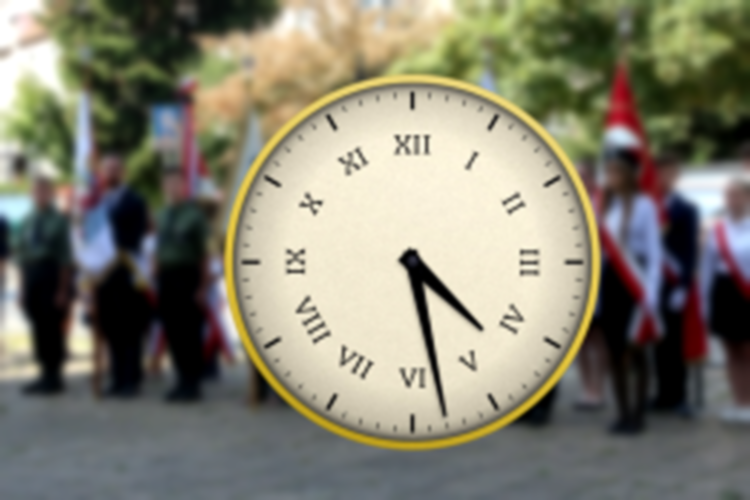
4:28
